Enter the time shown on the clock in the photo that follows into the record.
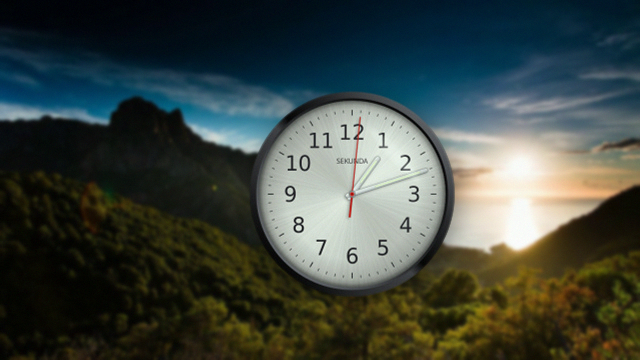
1:12:01
